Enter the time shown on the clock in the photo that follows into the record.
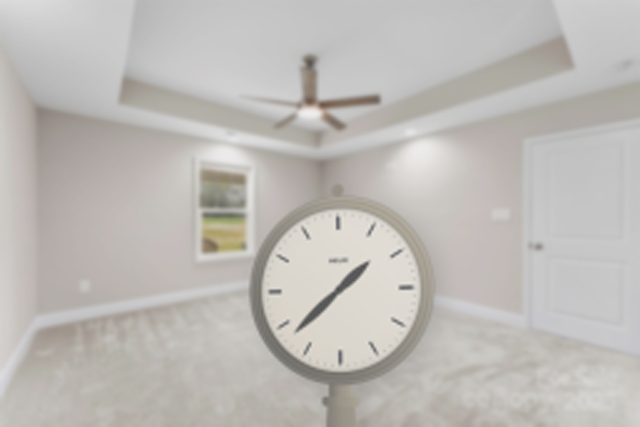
1:38
